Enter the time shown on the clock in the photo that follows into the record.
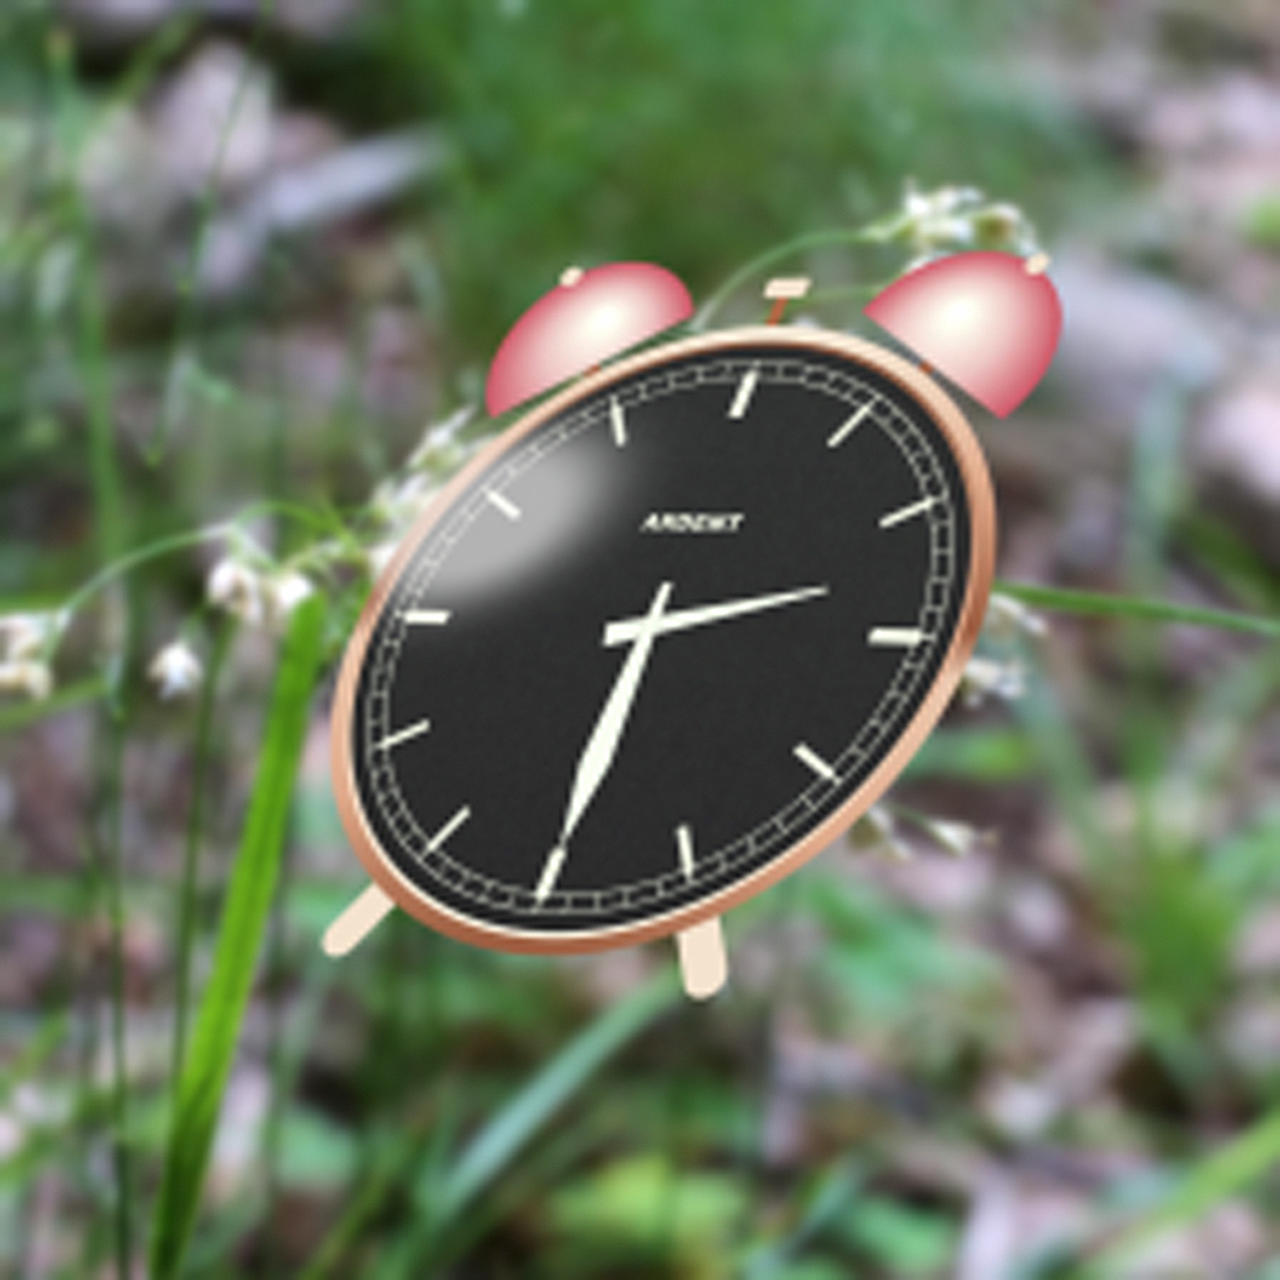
2:30
